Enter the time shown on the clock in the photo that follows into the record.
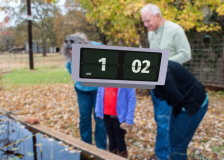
1:02
